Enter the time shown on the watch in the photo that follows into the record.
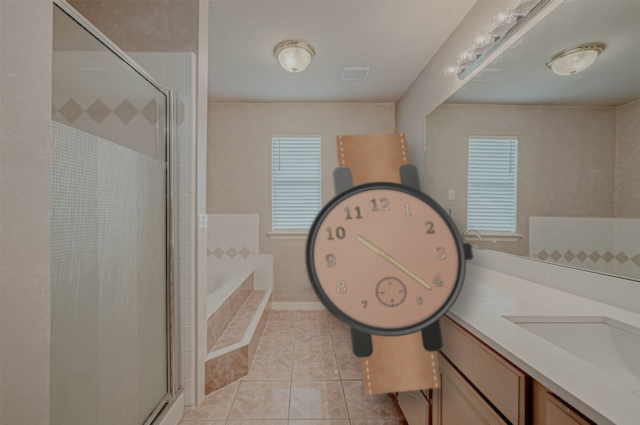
10:22
